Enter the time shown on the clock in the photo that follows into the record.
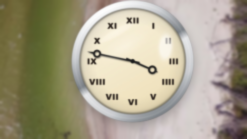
3:47
